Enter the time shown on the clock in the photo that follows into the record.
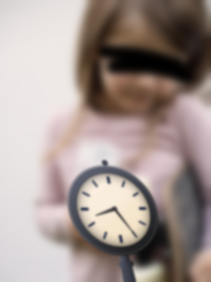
8:25
